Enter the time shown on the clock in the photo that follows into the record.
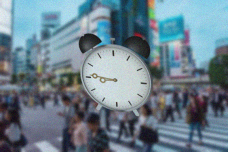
8:46
